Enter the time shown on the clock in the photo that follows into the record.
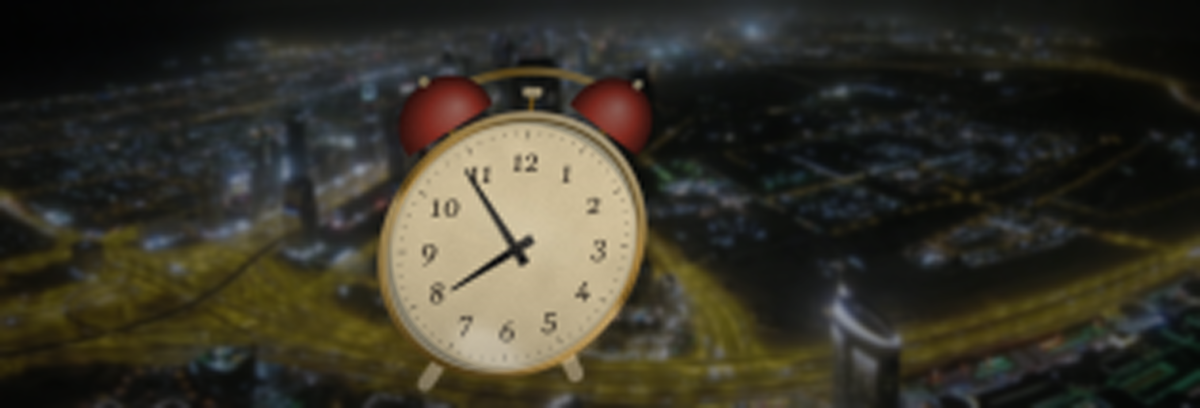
7:54
